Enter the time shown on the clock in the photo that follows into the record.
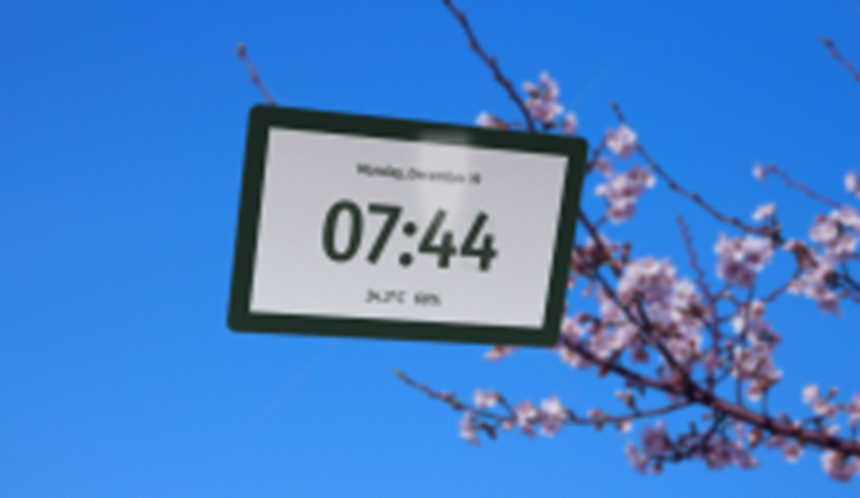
7:44
